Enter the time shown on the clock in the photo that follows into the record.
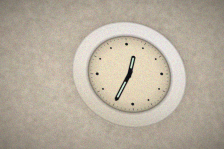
12:35
